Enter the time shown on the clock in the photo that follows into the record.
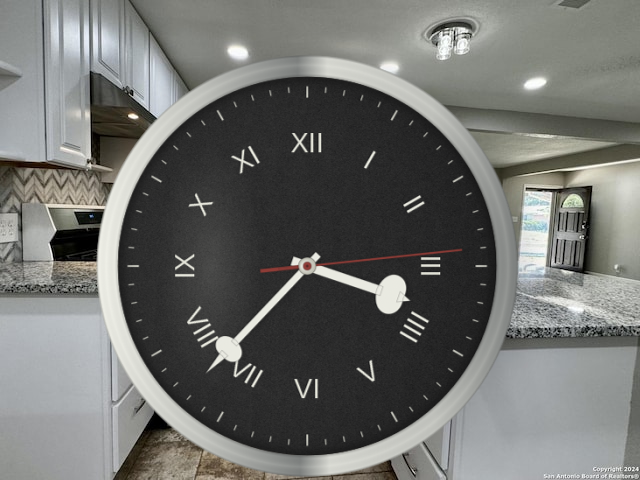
3:37:14
